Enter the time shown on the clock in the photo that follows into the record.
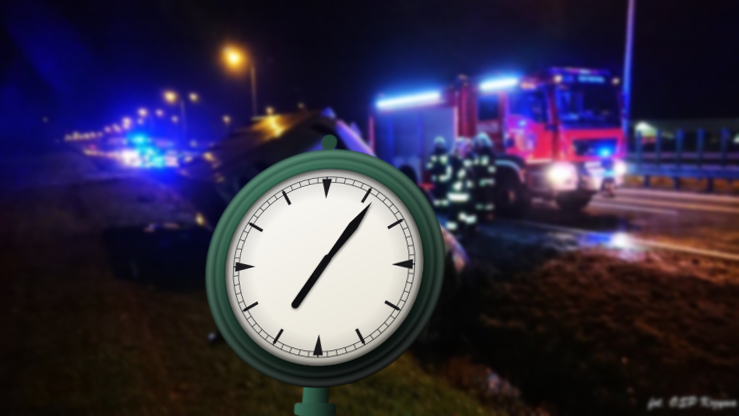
7:06
